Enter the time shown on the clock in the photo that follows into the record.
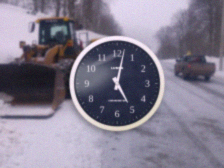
5:02
